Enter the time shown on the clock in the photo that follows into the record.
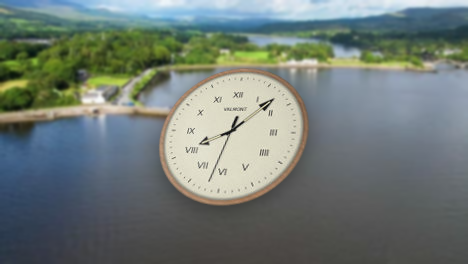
8:07:32
